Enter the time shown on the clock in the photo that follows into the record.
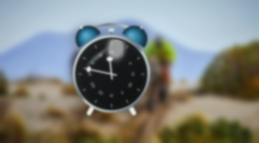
11:47
